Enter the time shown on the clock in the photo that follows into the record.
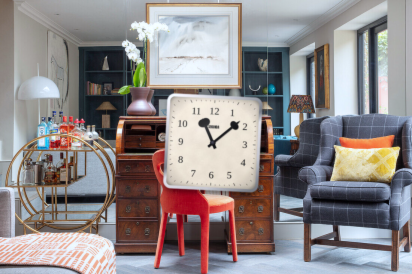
11:08
